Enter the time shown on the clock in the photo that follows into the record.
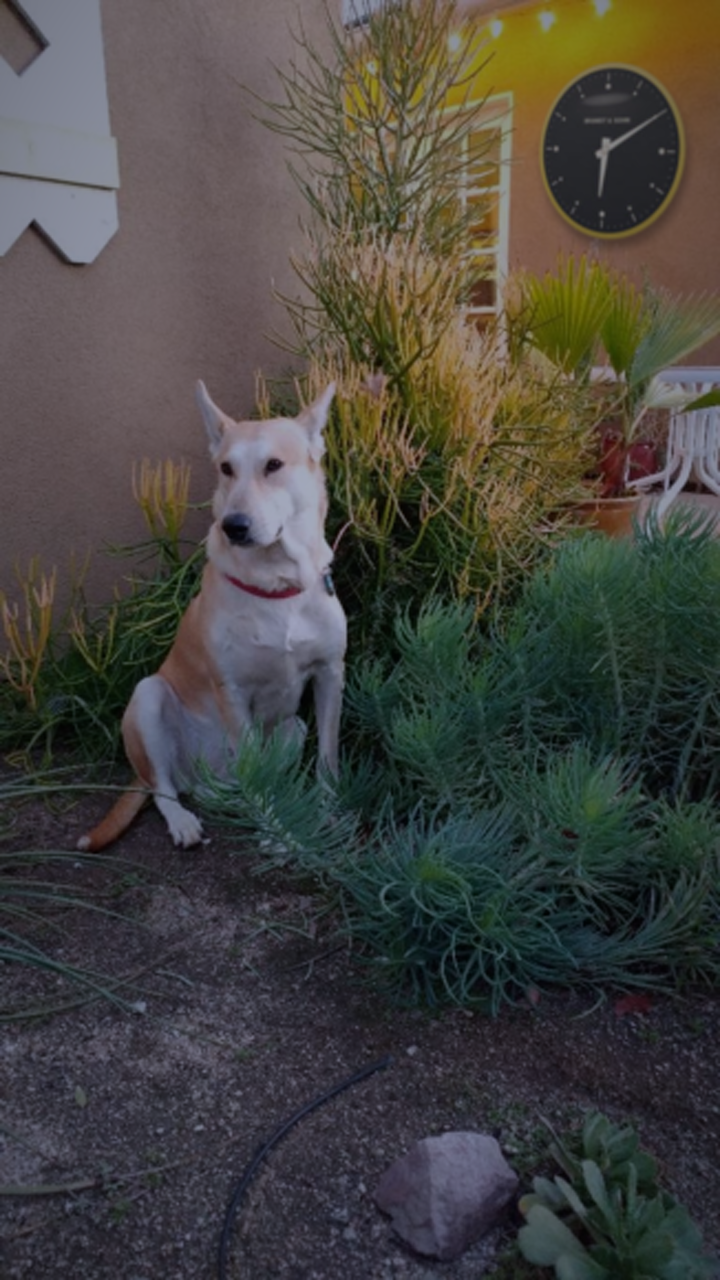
6:10
